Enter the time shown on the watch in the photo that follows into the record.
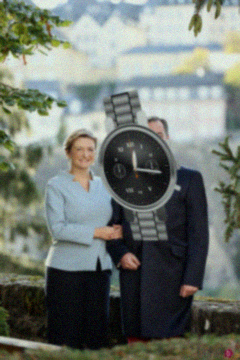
12:17
